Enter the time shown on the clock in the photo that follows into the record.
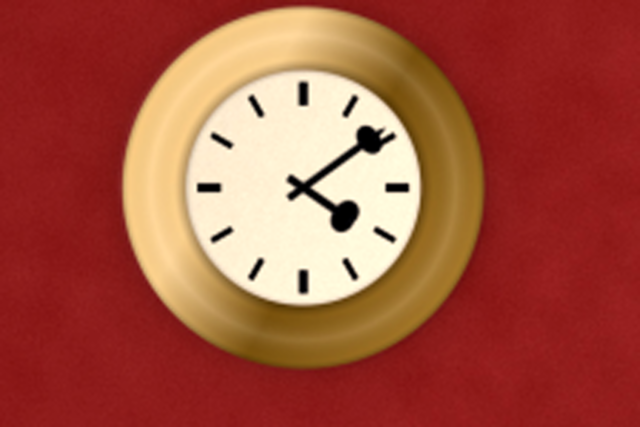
4:09
